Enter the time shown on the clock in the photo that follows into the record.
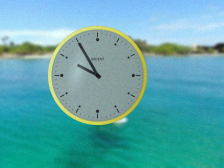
9:55
